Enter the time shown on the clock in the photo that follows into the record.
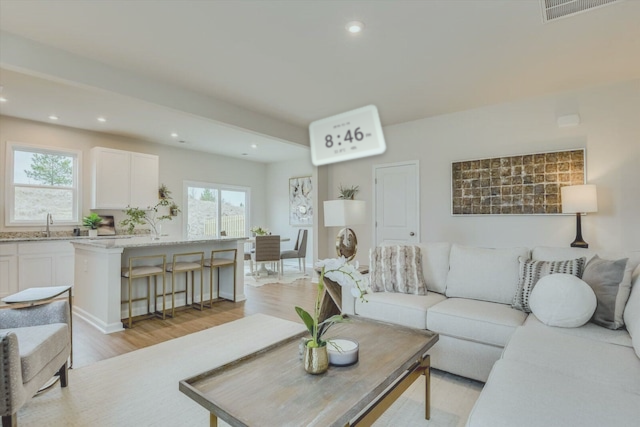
8:46
